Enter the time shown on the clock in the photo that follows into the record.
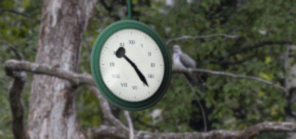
10:24
